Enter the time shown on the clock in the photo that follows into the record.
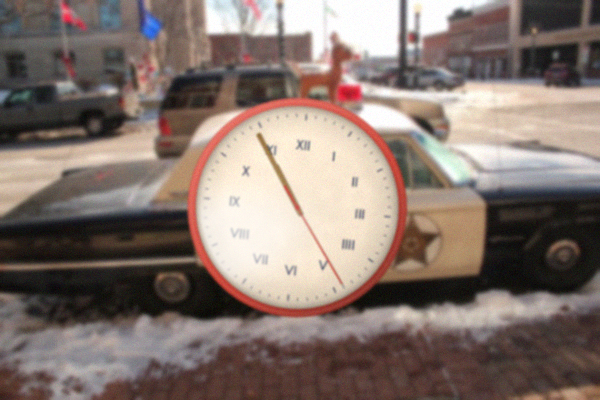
10:54:24
